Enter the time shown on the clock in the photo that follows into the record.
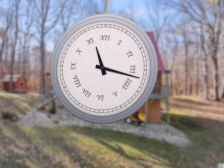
11:17
